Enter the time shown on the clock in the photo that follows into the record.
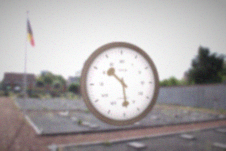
10:29
